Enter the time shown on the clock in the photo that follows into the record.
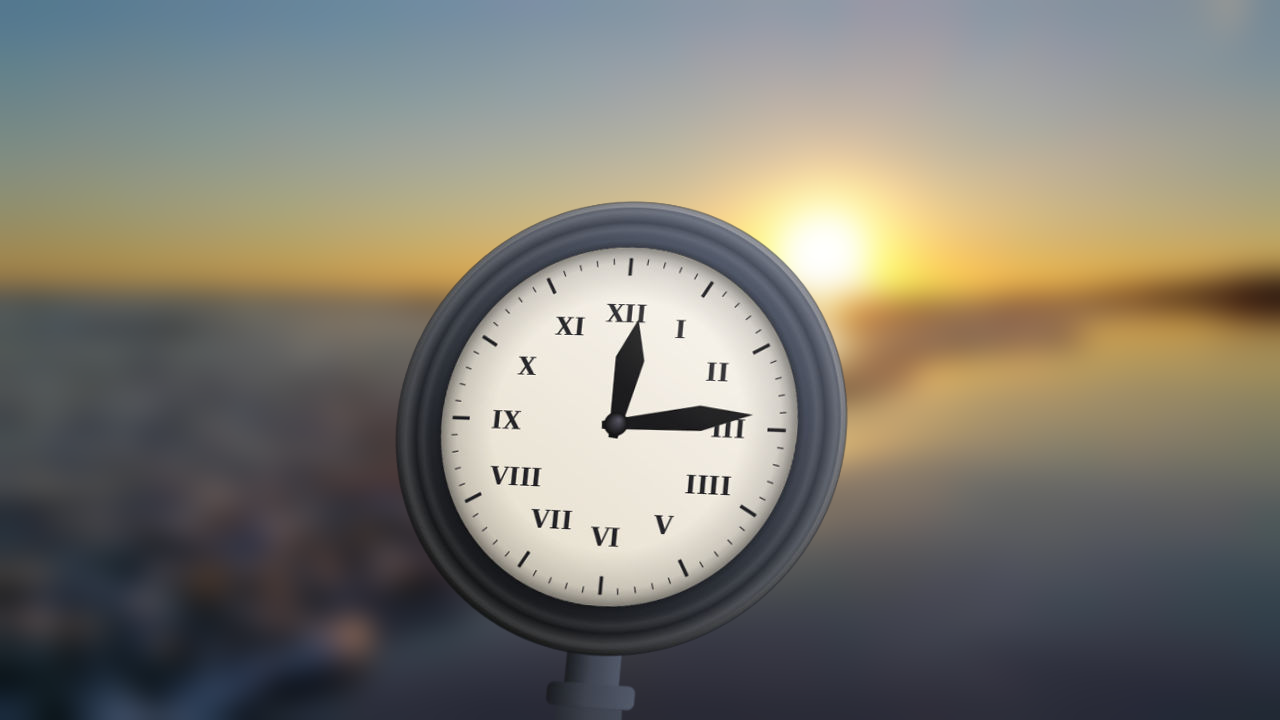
12:14
